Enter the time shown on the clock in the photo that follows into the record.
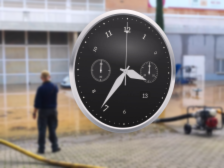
3:36
